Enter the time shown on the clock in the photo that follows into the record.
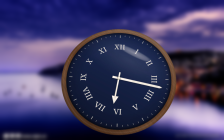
6:17
